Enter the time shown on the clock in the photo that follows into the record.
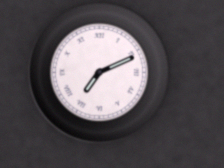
7:11
